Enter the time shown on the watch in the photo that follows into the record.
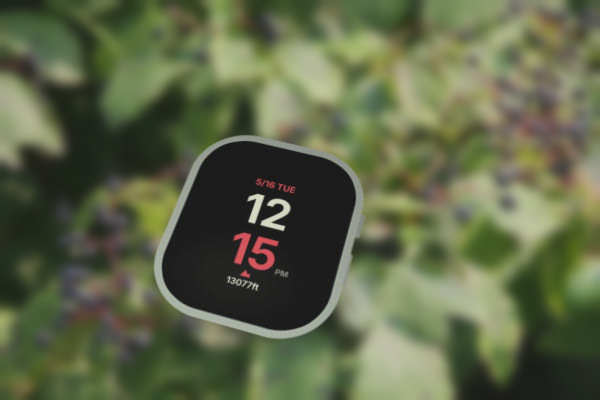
12:15
